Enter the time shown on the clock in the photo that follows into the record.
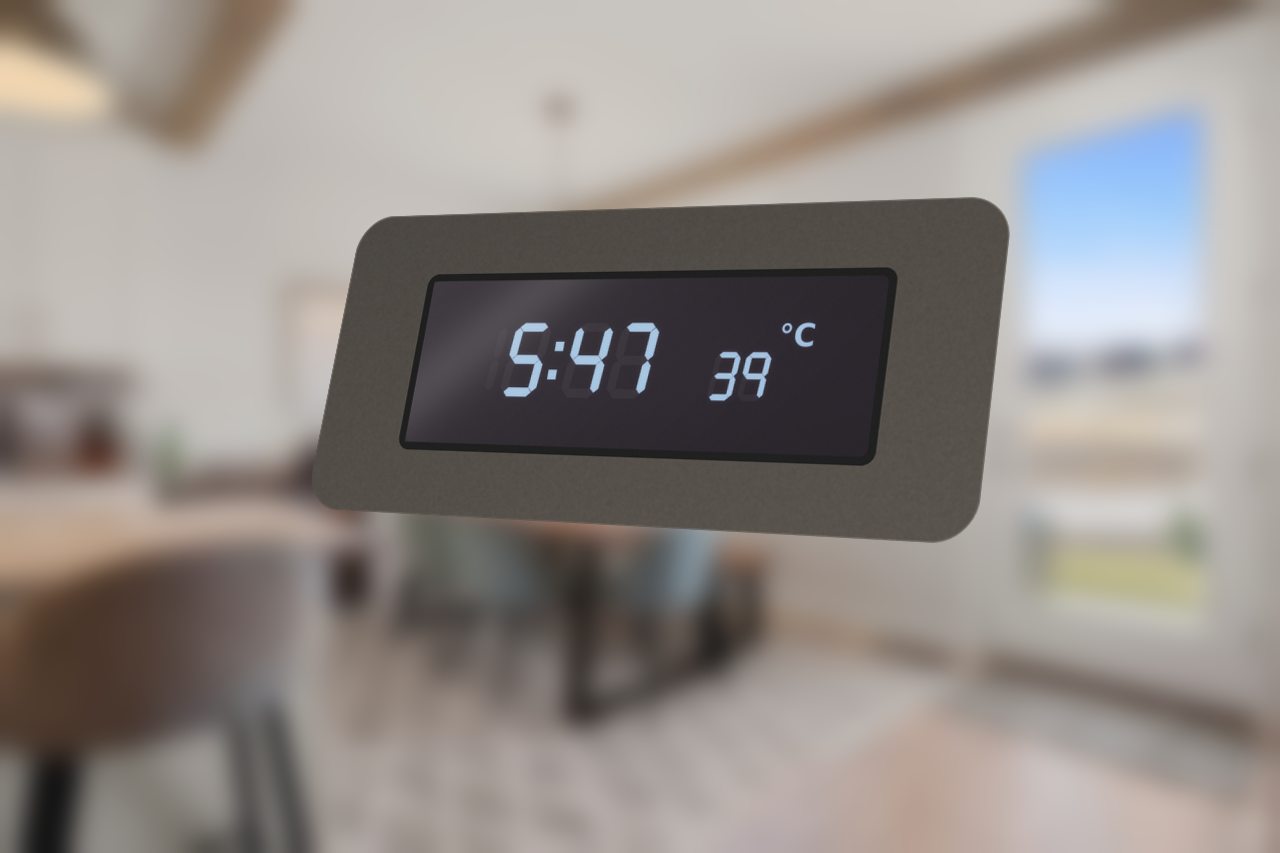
5:47
